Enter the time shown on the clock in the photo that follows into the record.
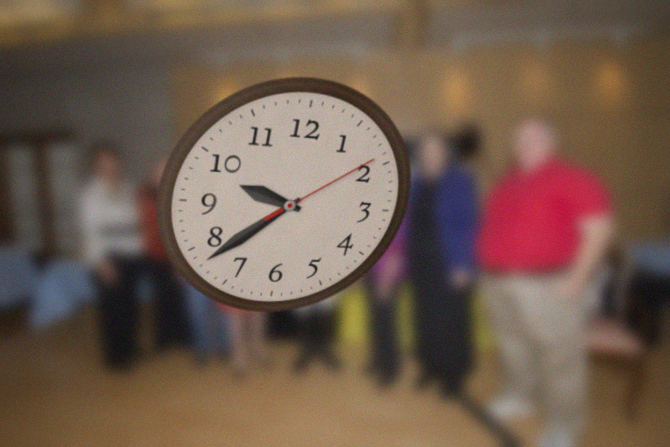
9:38:09
